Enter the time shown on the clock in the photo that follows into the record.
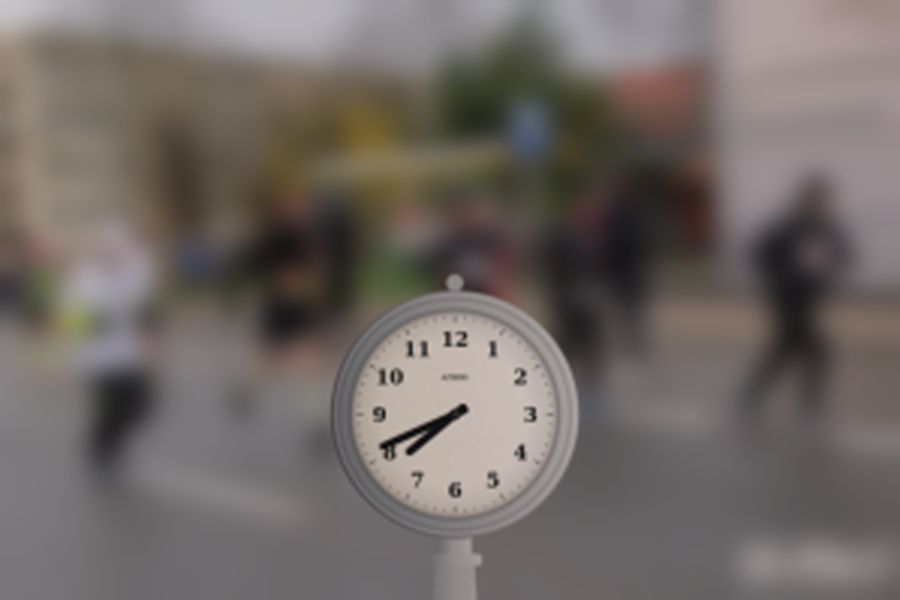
7:41
